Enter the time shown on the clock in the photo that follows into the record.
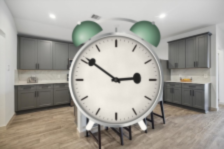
2:51
